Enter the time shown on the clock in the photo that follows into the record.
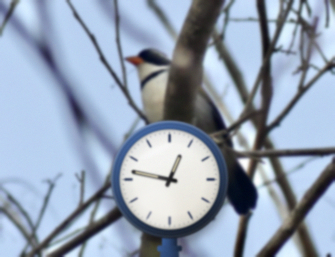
12:47
